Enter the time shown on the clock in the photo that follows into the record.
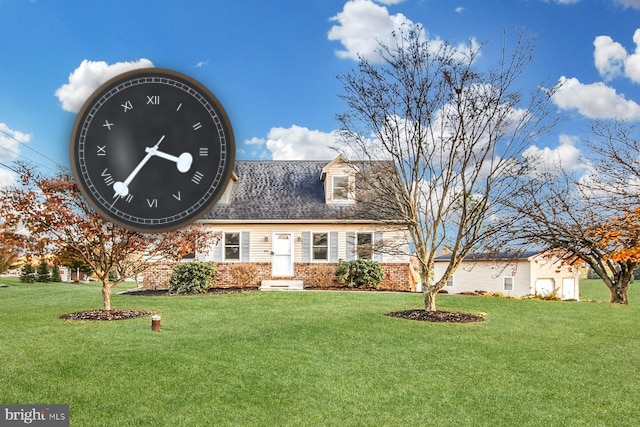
3:36:36
